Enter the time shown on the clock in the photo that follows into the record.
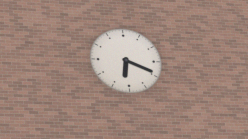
6:19
